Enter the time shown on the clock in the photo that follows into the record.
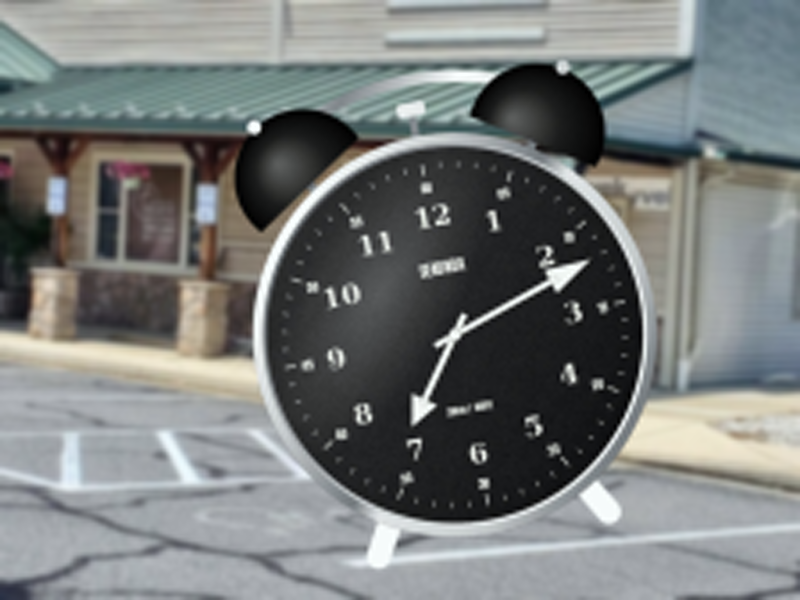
7:12
